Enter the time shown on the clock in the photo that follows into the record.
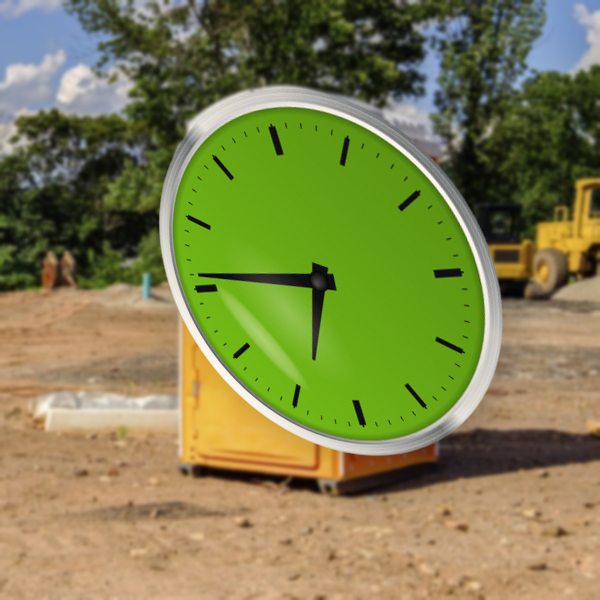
6:46
